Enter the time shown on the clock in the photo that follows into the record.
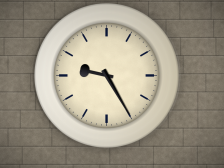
9:25
